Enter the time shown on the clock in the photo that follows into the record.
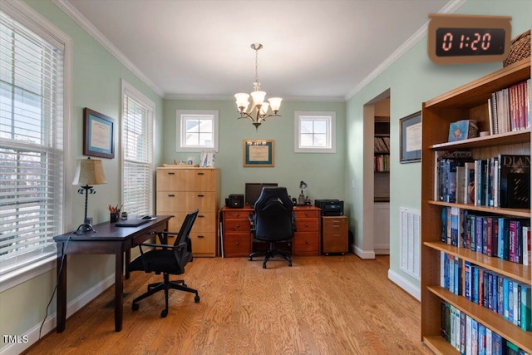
1:20
